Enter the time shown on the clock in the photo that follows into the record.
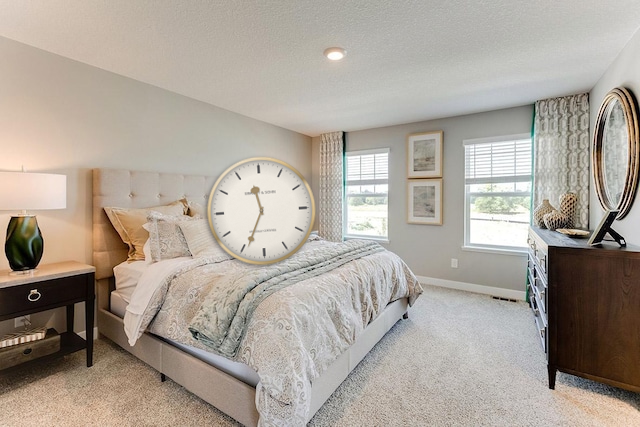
11:34
